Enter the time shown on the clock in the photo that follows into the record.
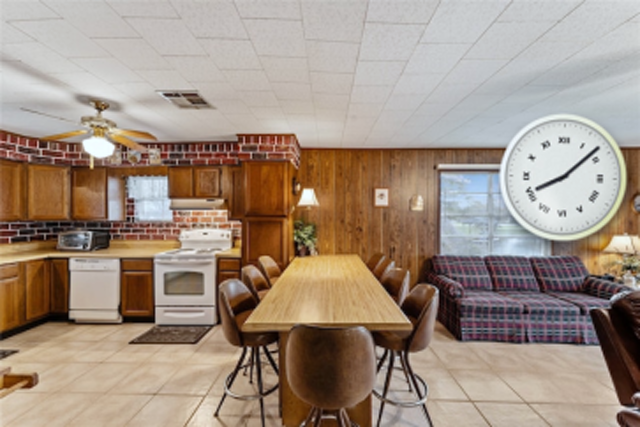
8:08
